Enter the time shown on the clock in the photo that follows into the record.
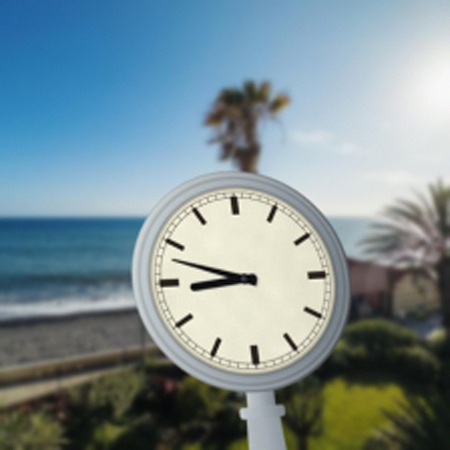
8:48
